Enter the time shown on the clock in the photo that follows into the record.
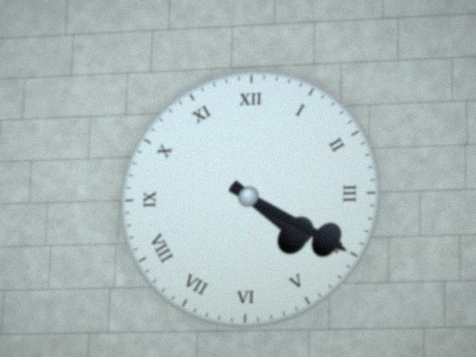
4:20
